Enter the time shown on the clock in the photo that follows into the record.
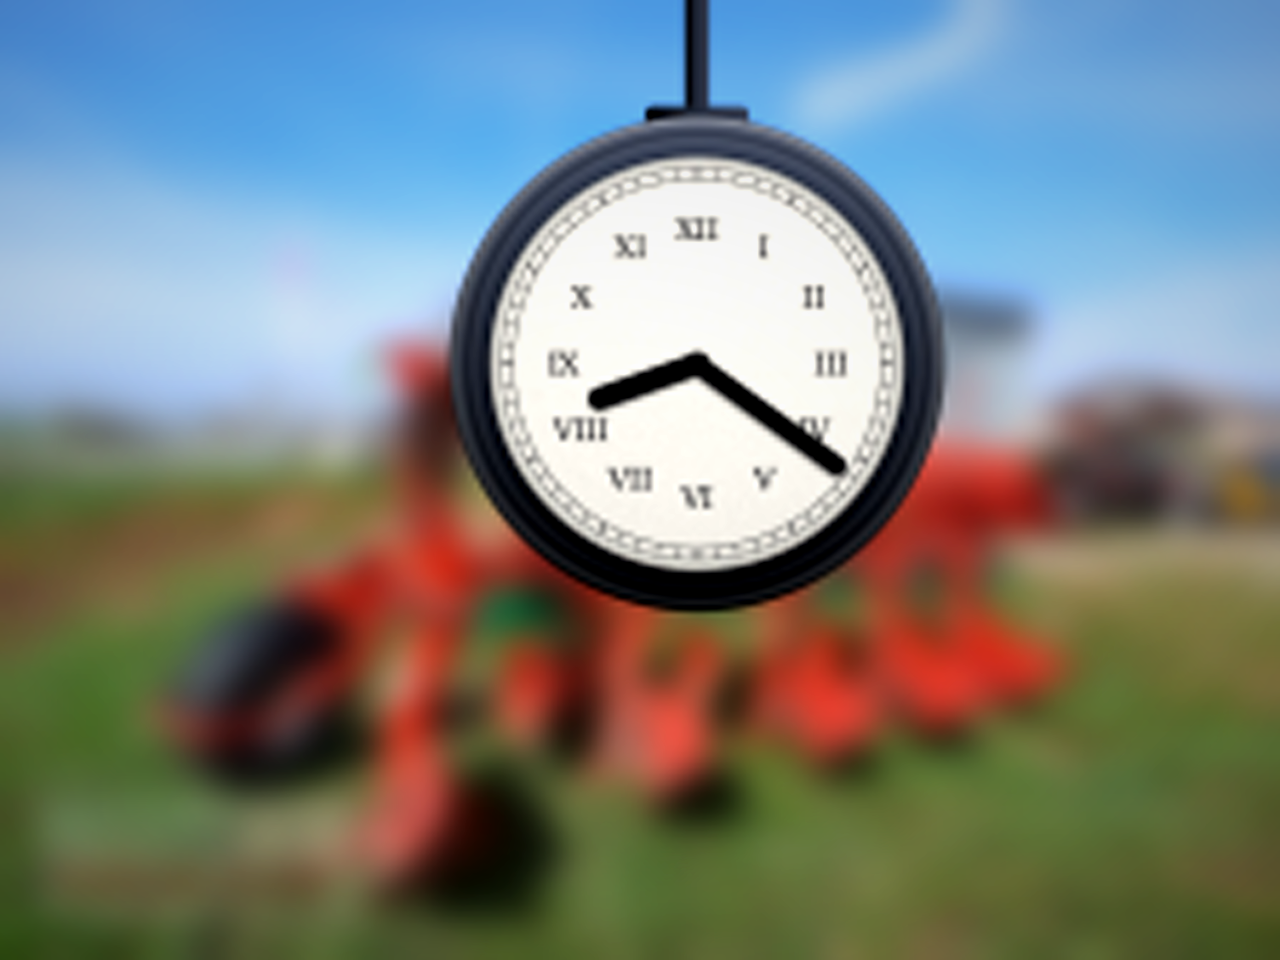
8:21
